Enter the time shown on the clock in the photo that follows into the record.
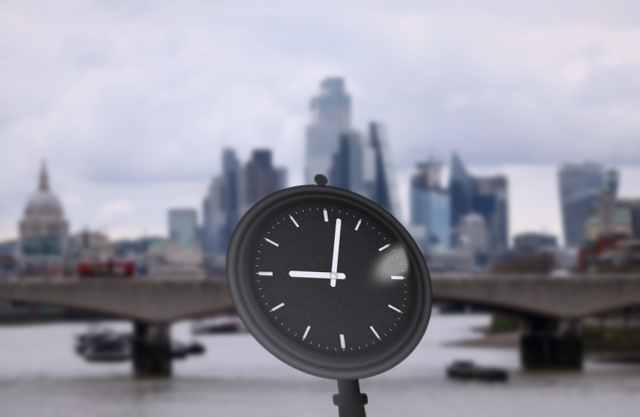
9:02
